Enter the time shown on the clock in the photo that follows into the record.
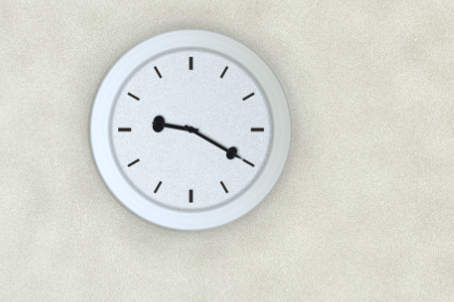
9:20
